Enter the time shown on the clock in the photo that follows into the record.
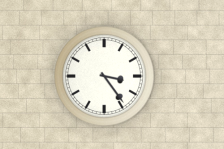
3:24
